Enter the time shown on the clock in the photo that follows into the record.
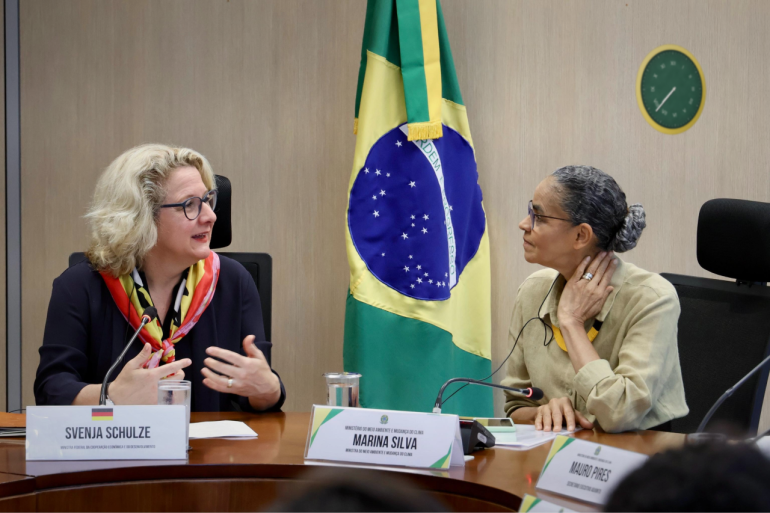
7:38
